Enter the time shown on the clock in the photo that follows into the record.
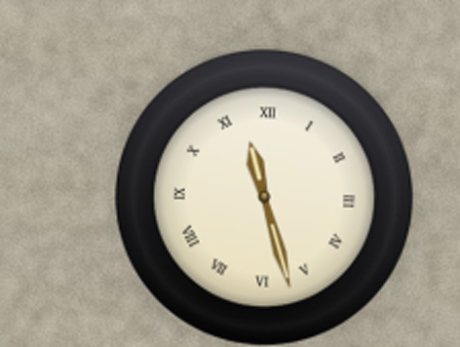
11:27
